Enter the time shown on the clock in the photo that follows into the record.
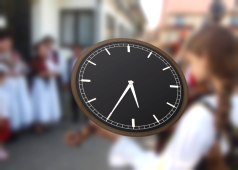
5:35
